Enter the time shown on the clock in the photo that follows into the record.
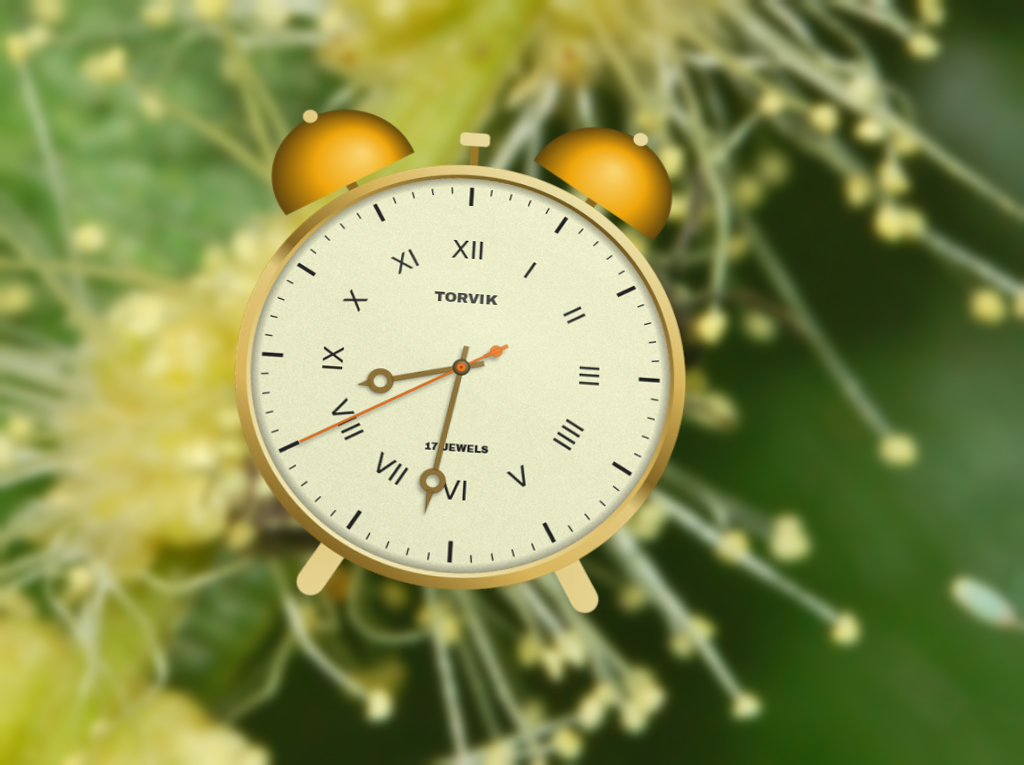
8:31:40
